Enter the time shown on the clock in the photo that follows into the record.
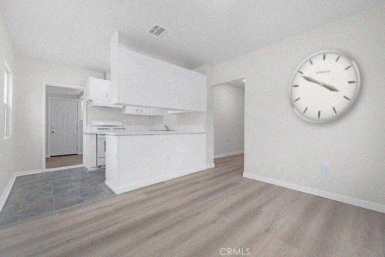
3:49
